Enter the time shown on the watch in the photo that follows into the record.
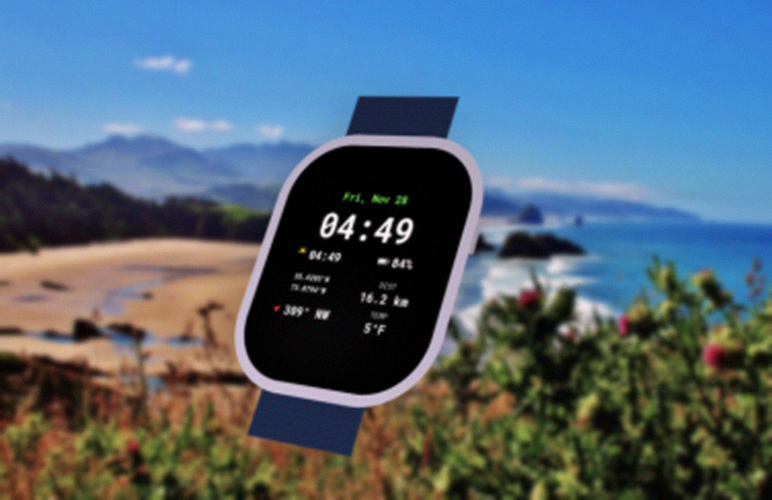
4:49
